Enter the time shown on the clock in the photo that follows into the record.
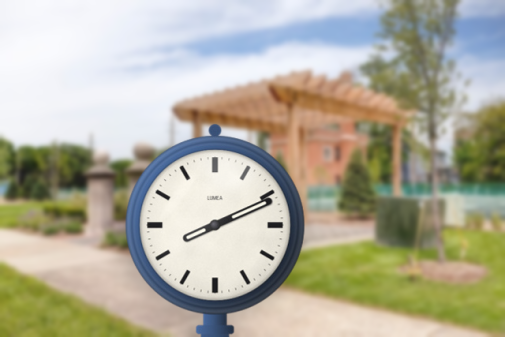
8:11
